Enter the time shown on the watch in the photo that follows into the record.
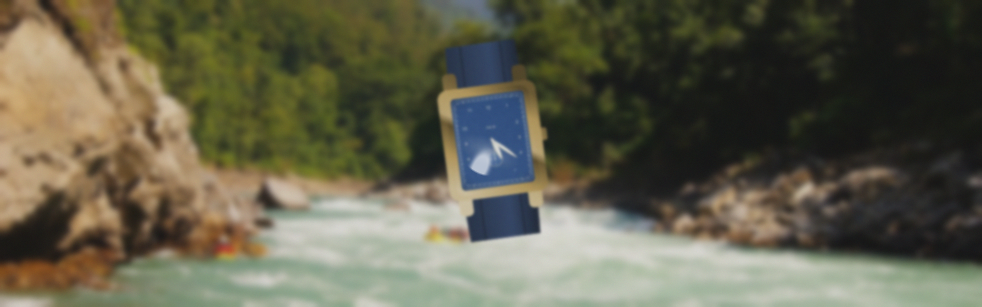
5:22
